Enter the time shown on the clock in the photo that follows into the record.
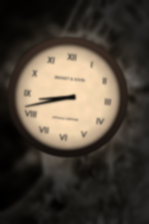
8:42
